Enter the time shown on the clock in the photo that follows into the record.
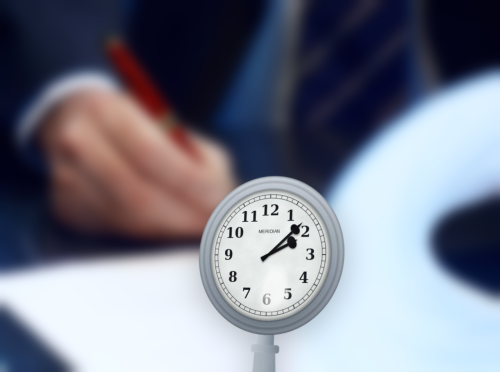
2:08
